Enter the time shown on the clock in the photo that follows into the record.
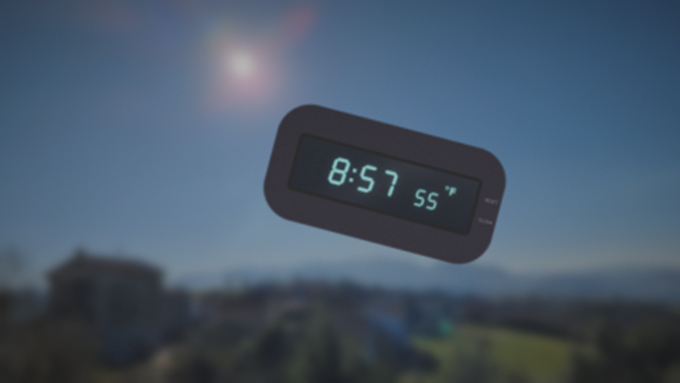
8:57
